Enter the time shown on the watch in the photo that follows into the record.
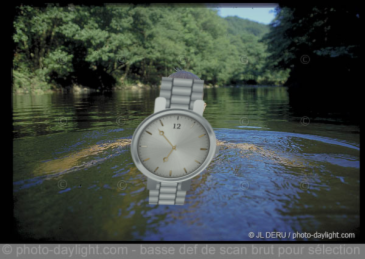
6:53
